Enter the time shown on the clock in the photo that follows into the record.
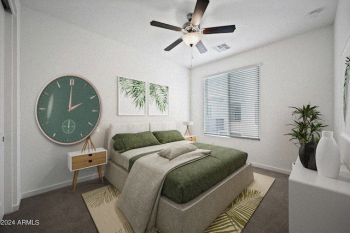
2:00
